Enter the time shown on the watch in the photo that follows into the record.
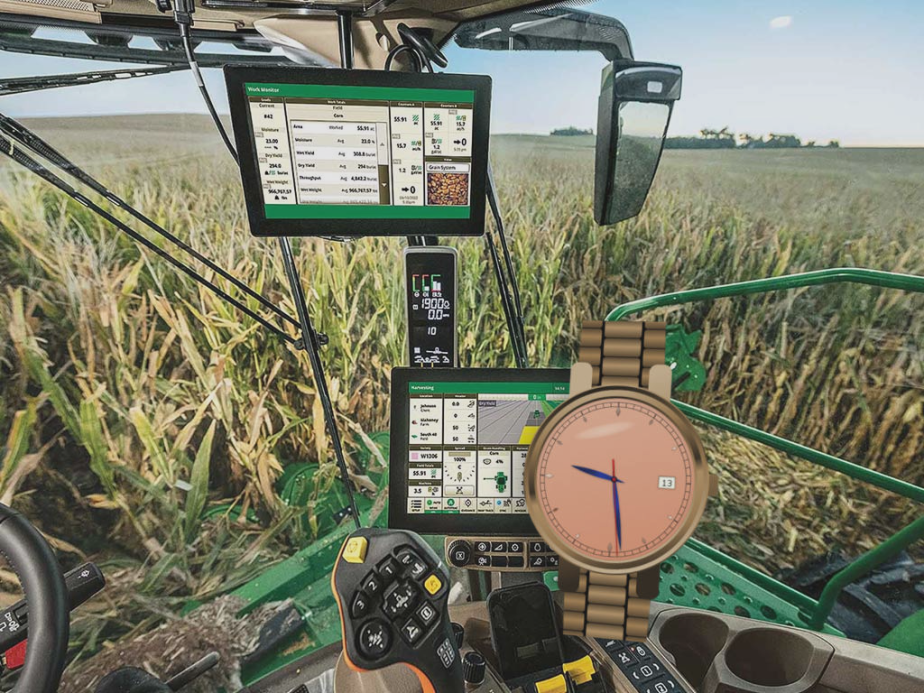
9:28:29
